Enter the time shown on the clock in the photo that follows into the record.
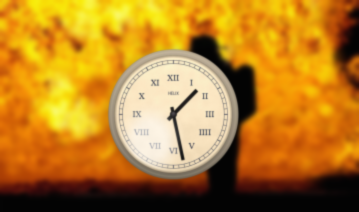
1:28
